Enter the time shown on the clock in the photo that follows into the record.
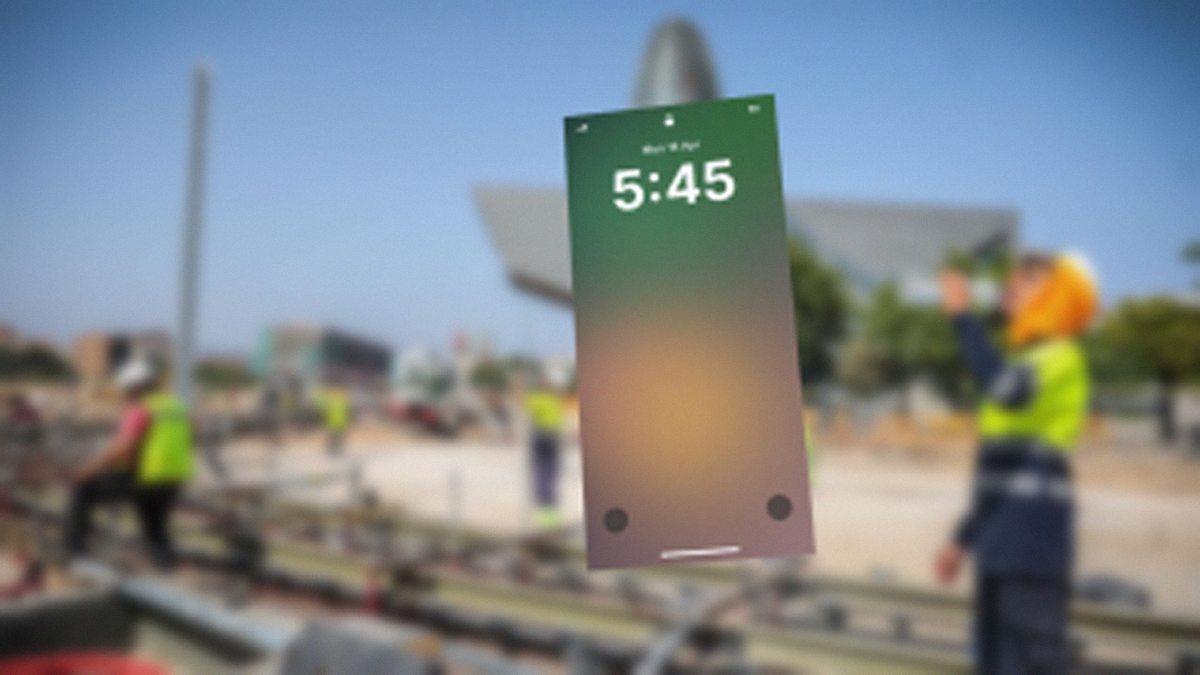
5:45
